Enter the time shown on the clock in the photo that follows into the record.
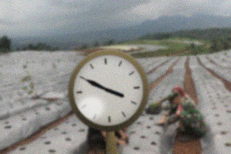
3:50
